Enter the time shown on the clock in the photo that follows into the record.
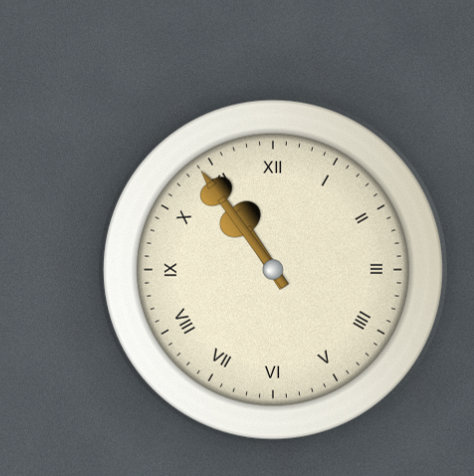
10:54
